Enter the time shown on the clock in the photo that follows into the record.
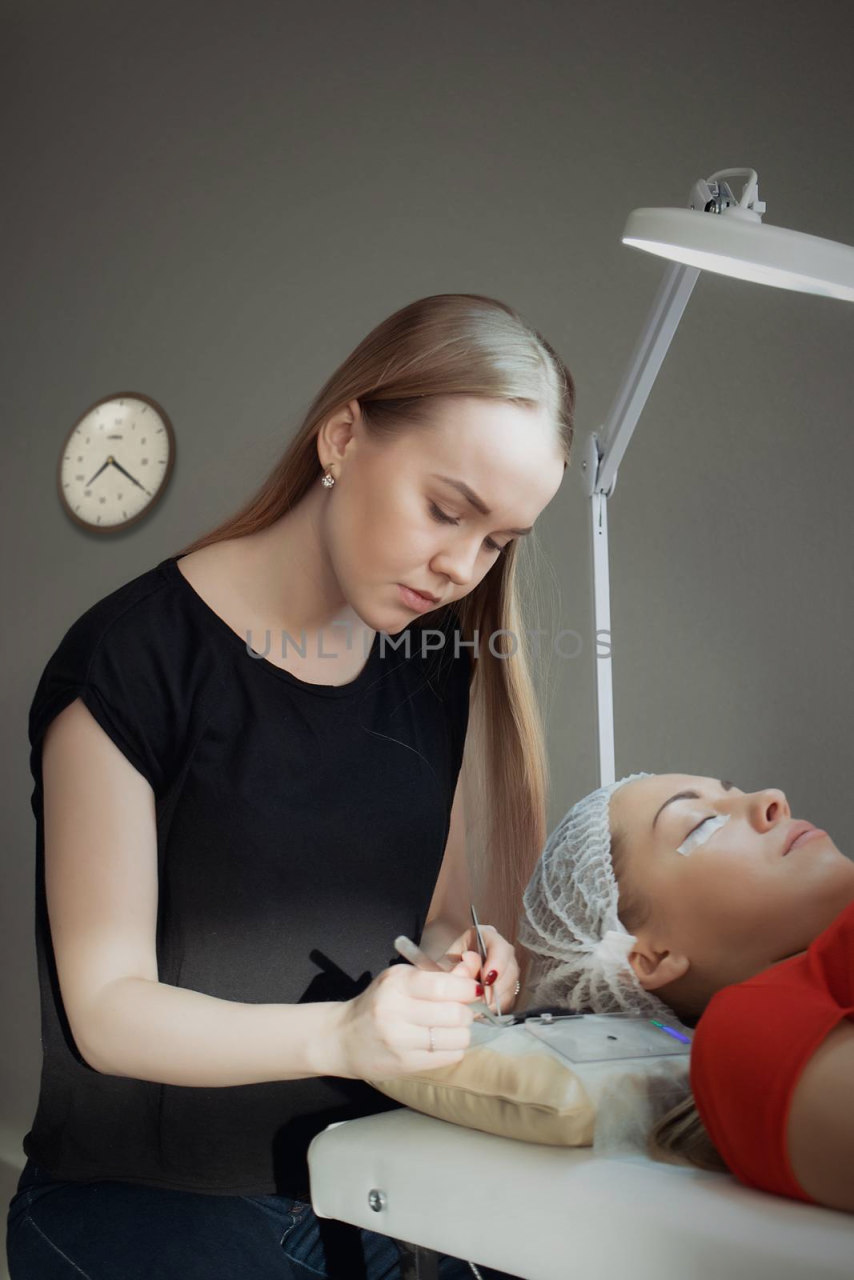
7:20
